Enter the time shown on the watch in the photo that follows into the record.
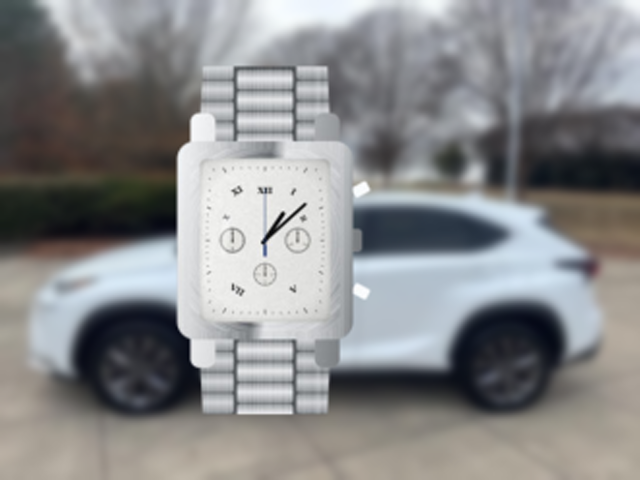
1:08
